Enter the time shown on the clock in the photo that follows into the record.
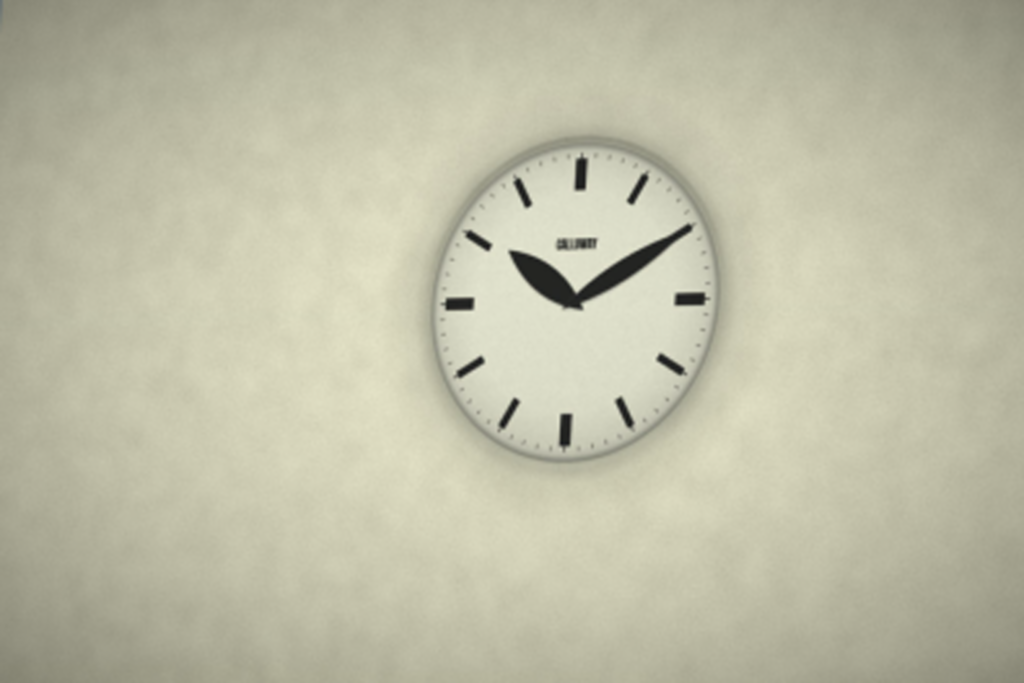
10:10
